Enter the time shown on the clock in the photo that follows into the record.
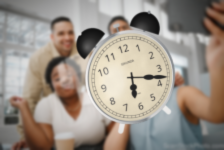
6:18
